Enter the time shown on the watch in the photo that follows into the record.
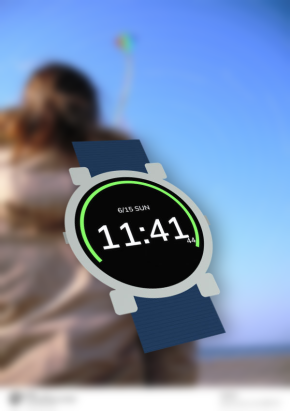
11:41:44
